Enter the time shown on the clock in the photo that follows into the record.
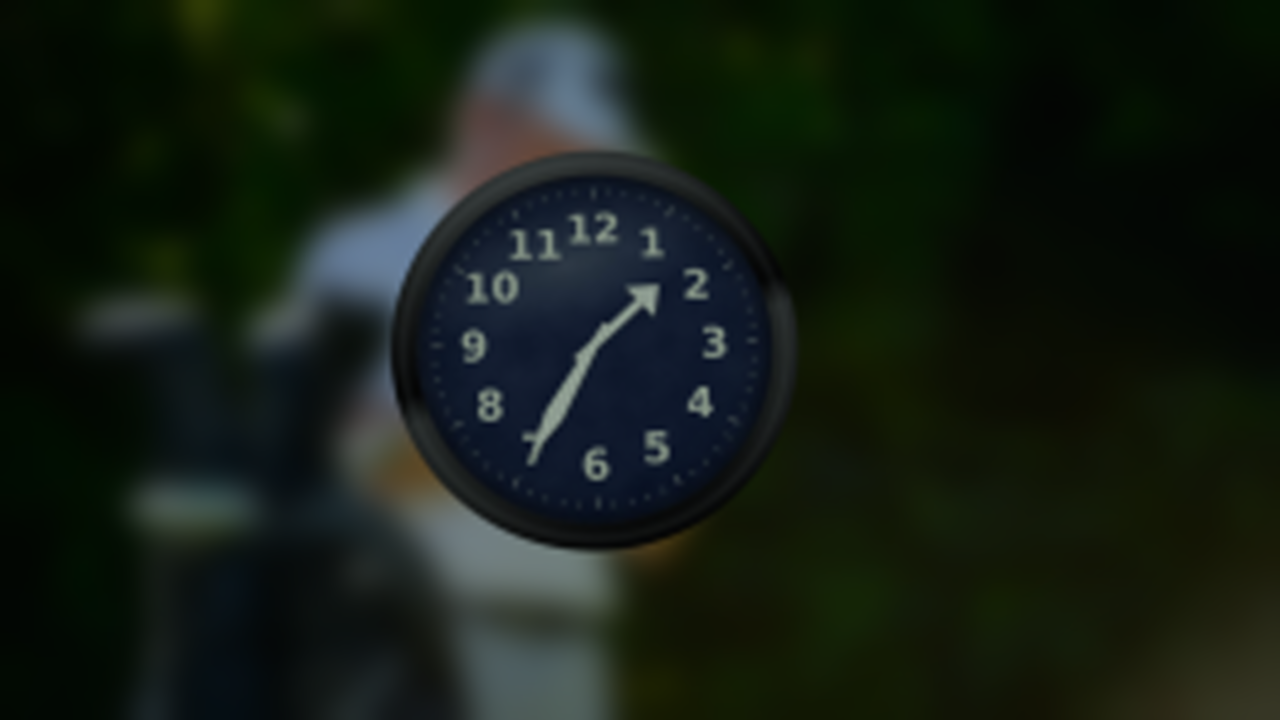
1:35
